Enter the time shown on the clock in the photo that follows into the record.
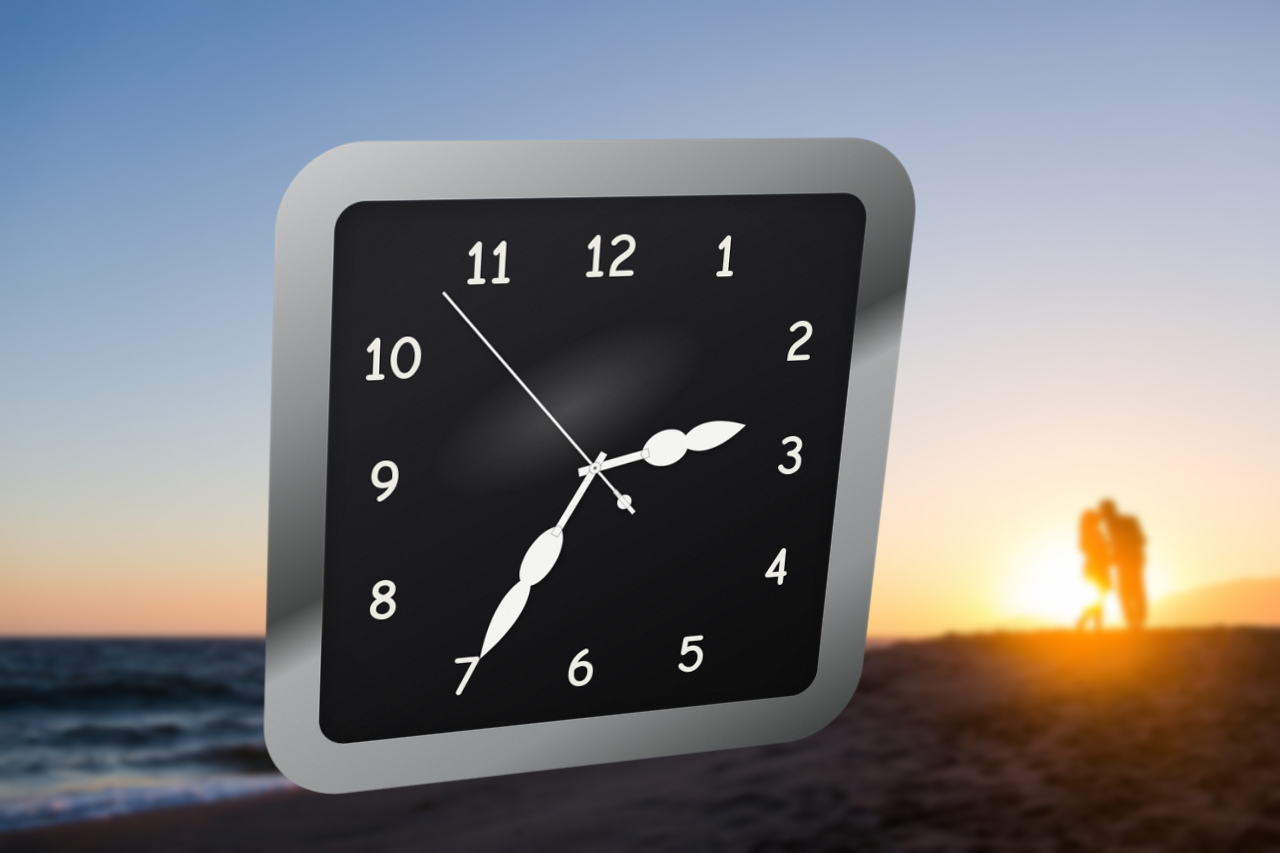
2:34:53
